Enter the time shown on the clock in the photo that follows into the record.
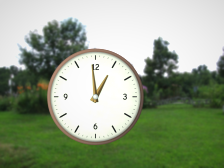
12:59
